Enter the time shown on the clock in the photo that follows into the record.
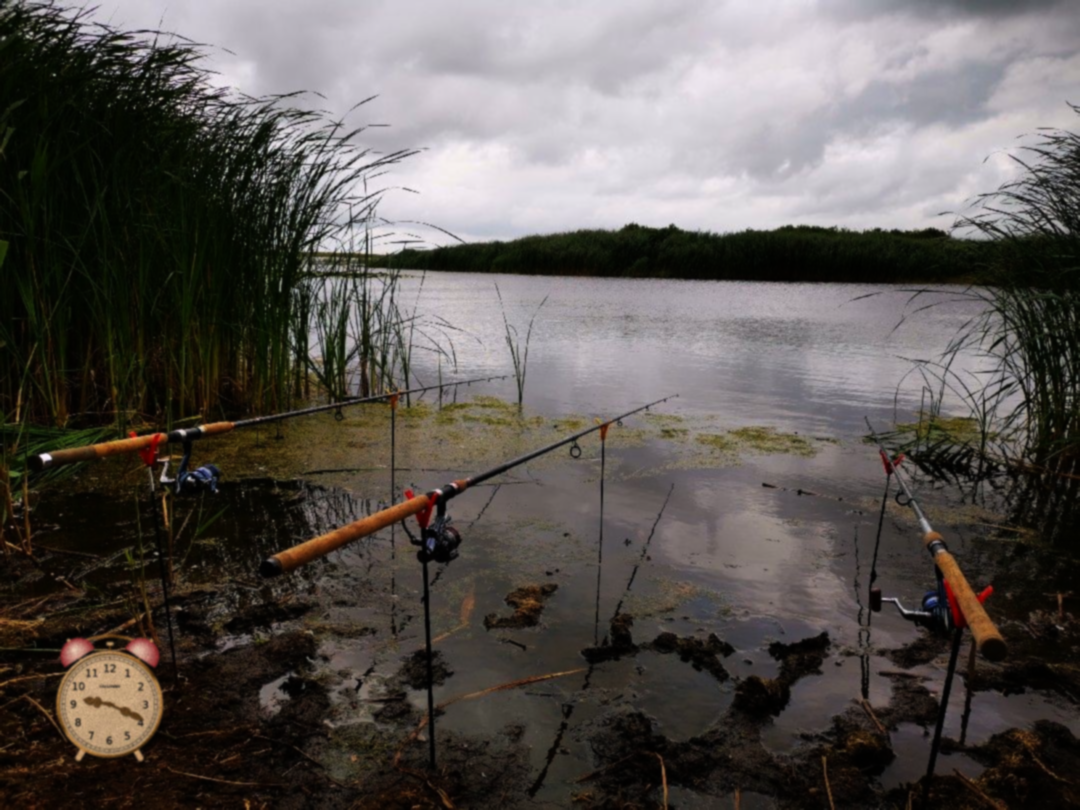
9:19
